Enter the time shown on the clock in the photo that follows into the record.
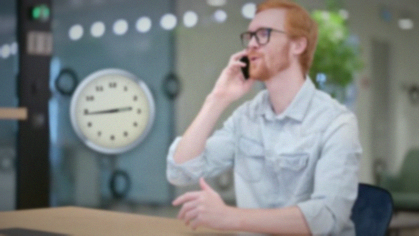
2:44
